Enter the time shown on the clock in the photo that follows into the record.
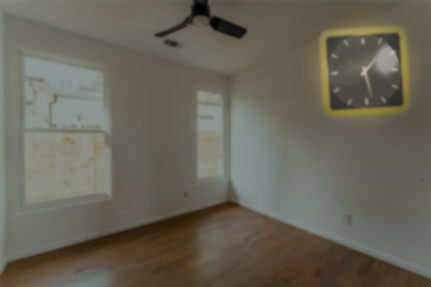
1:28
